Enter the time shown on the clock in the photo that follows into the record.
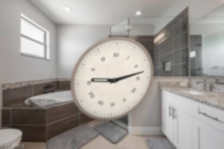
9:13
